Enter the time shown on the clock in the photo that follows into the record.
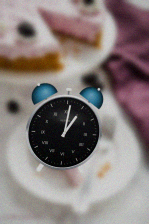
1:01
